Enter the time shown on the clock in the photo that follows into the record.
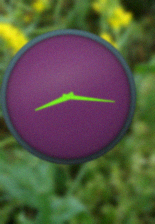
8:16
